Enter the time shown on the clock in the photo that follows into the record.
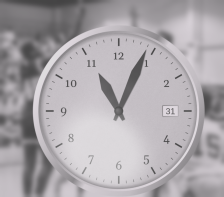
11:04
